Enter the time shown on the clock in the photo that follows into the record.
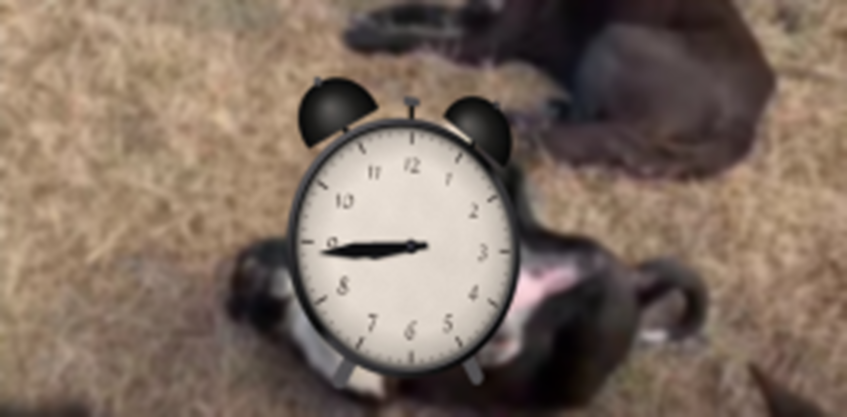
8:44
